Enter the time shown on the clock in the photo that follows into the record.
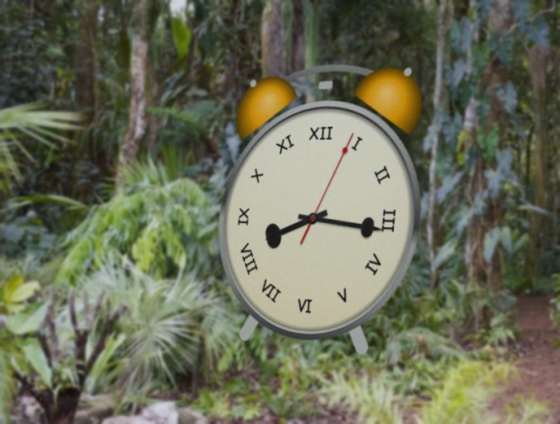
8:16:04
